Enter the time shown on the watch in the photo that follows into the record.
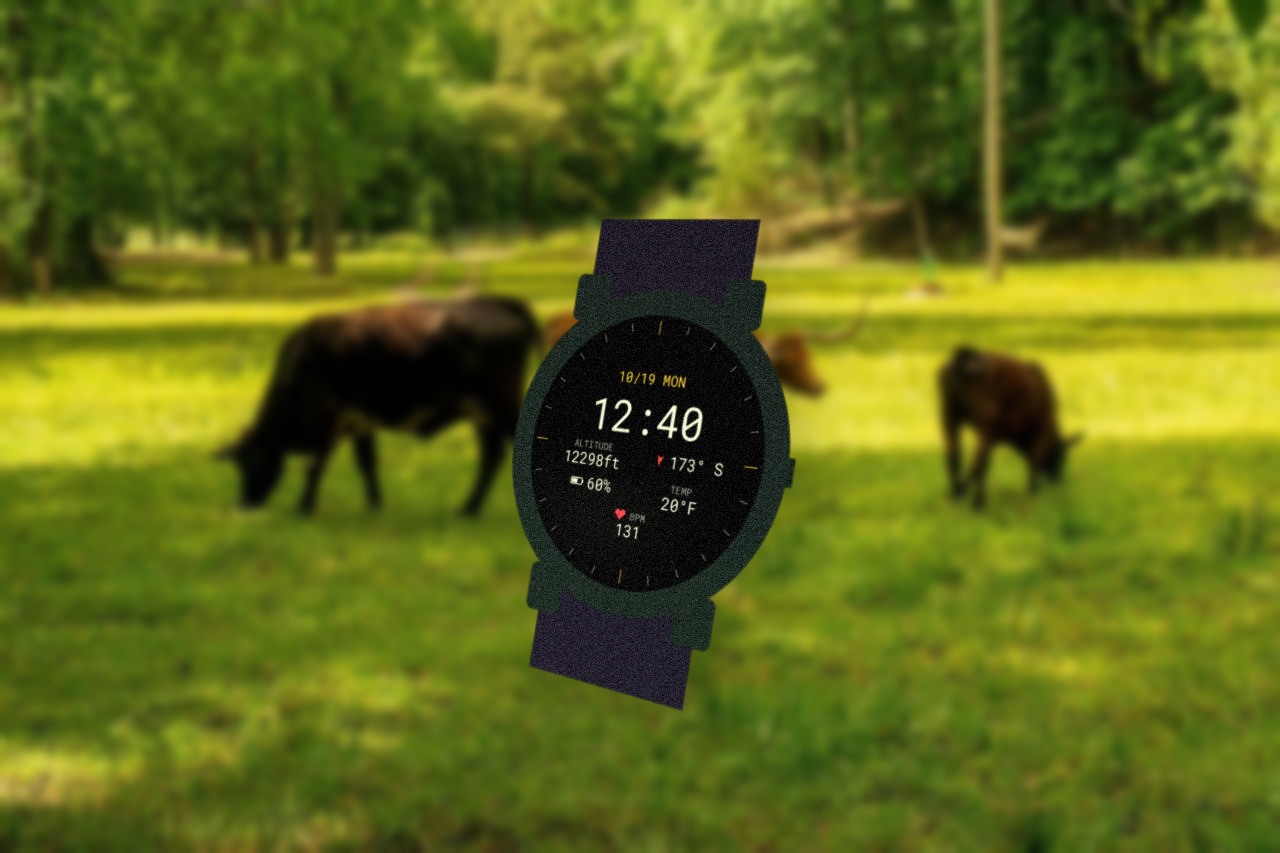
12:40
